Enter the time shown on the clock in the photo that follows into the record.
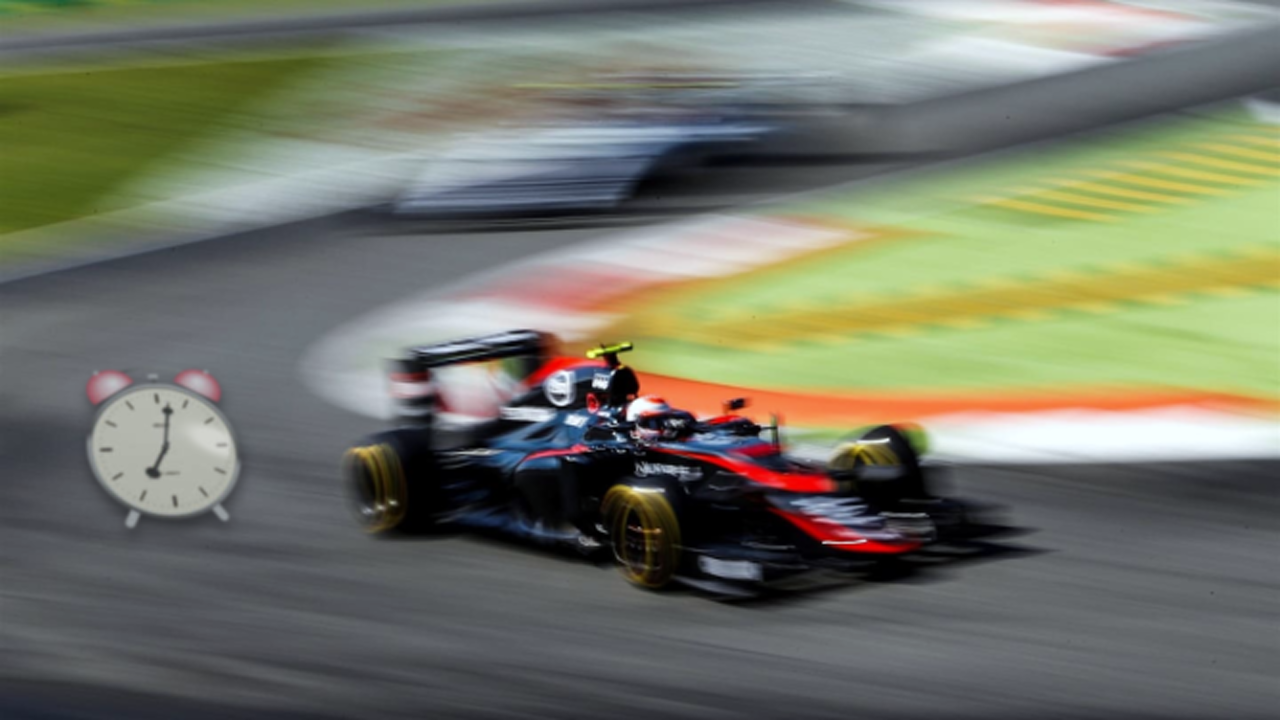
7:02
